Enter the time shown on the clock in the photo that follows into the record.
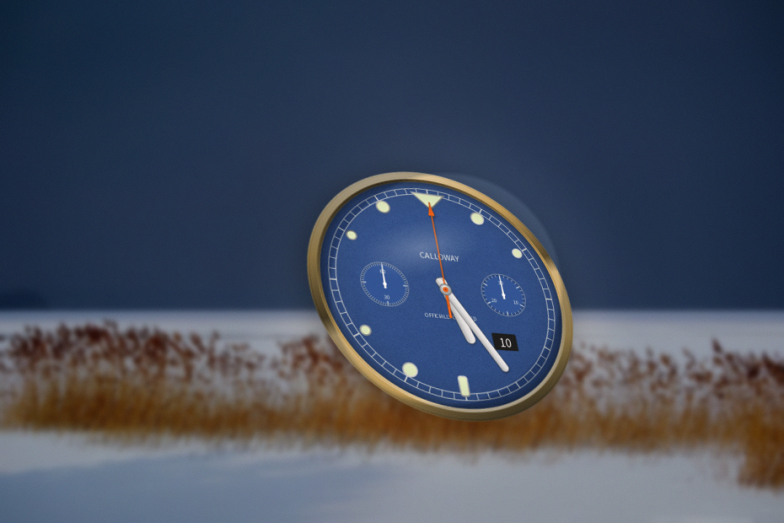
5:25
